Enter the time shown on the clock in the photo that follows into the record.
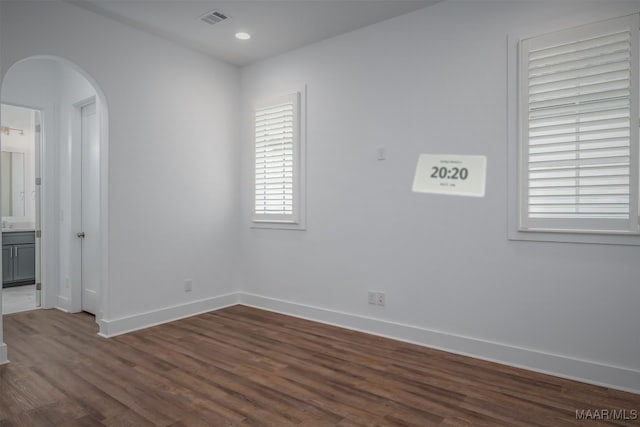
20:20
